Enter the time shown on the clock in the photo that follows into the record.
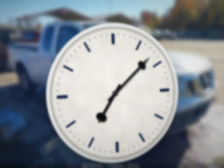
7:08
